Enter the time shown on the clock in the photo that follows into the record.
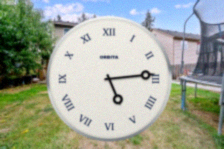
5:14
